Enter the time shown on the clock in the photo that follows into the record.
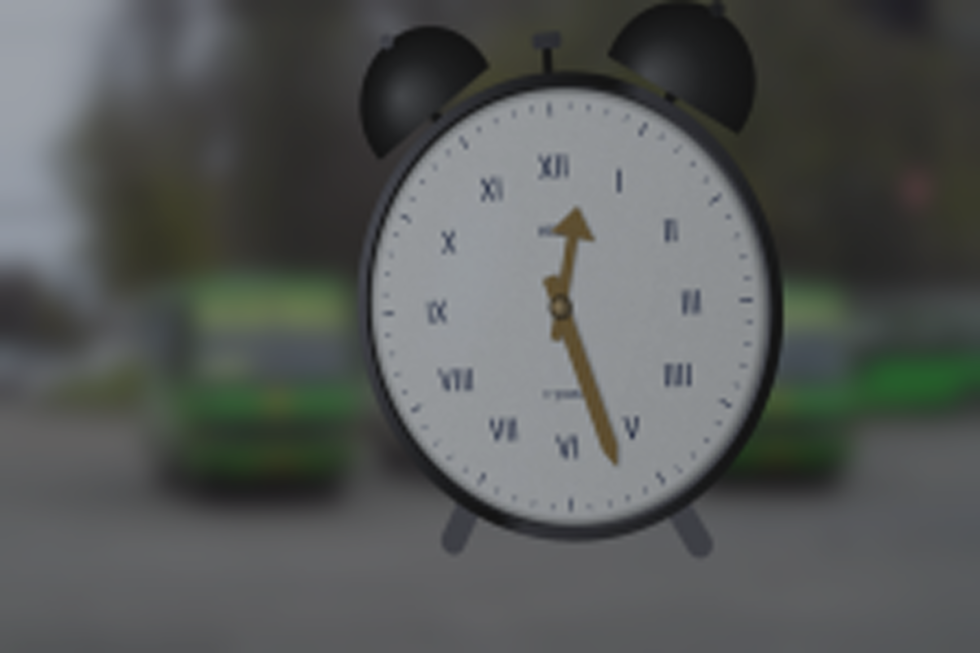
12:27
